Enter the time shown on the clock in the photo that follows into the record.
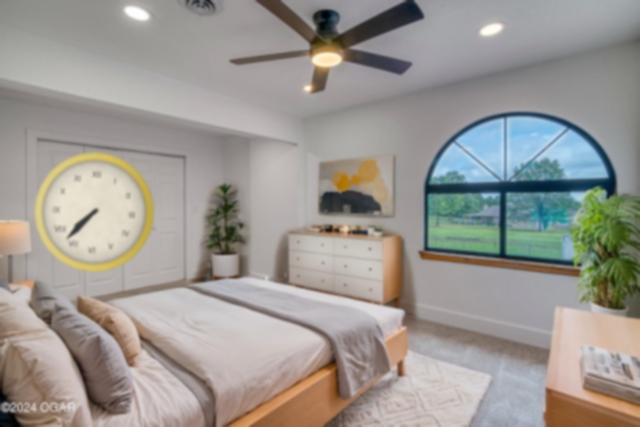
7:37
